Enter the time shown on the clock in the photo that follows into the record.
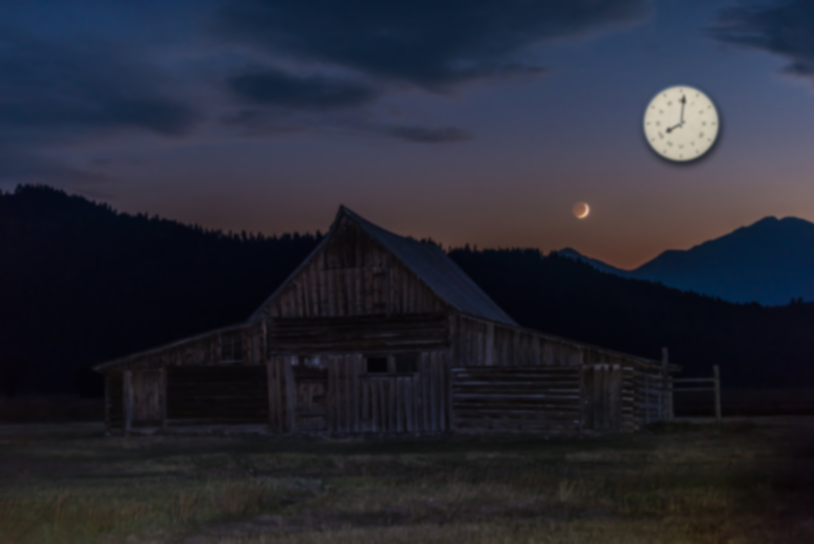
8:01
